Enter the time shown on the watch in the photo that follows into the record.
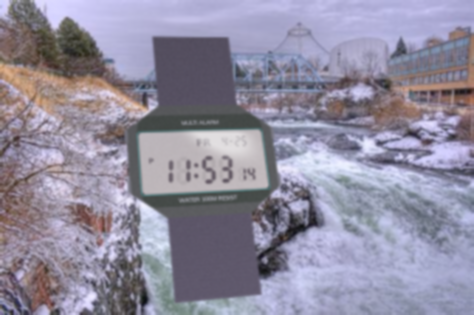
11:53:14
